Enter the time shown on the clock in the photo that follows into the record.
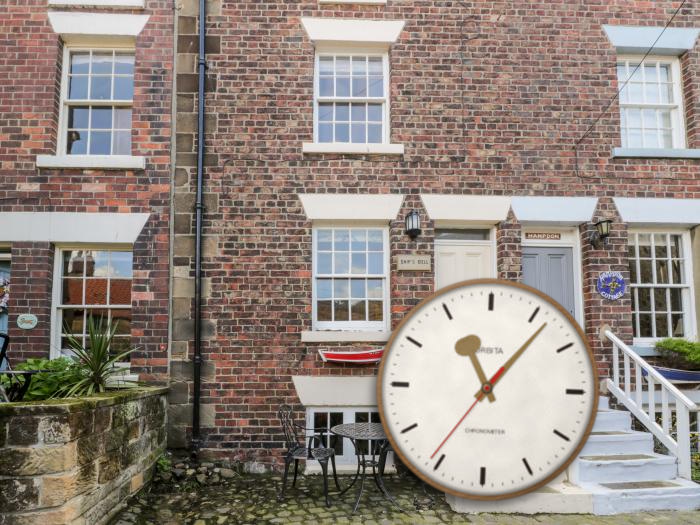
11:06:36
